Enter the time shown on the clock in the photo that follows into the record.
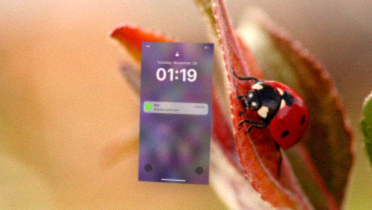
1:19
